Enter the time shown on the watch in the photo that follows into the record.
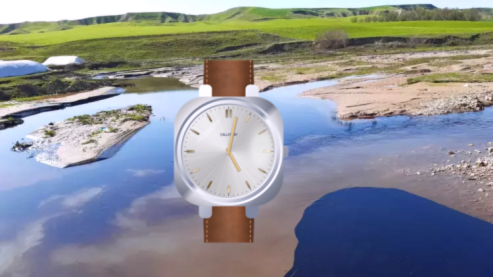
5:02
